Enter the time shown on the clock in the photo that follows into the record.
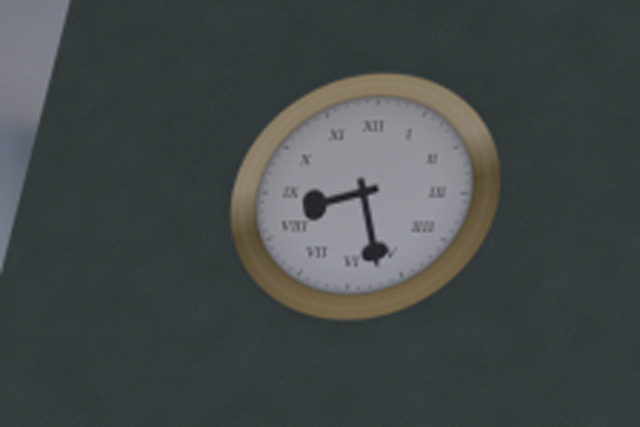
8:27
